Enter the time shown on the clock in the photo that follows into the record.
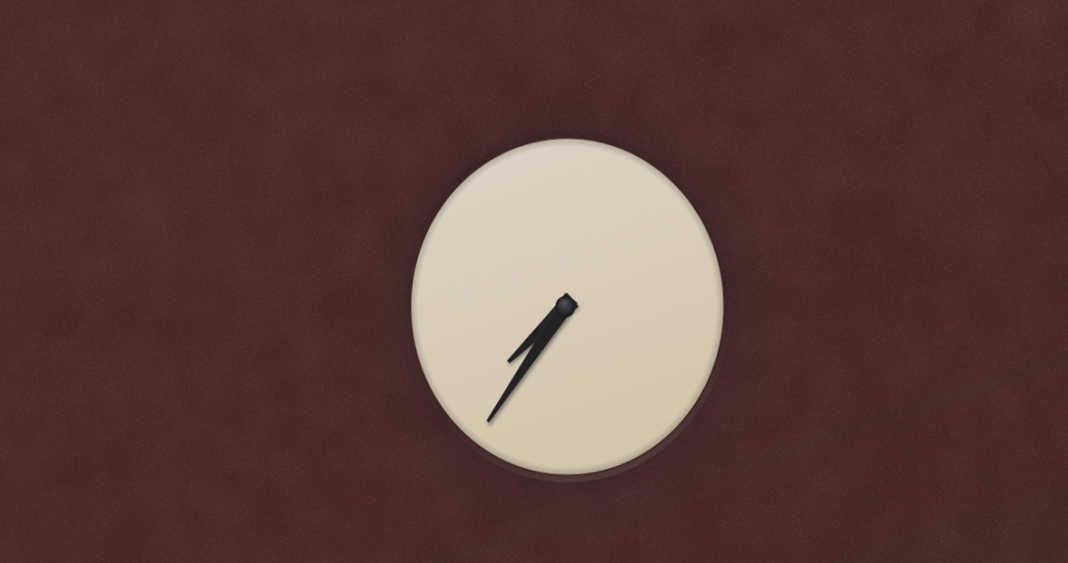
7:36
